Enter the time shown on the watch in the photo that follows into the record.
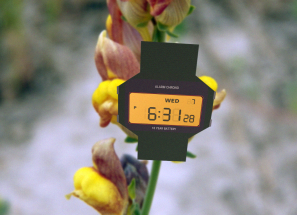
6:31:28
